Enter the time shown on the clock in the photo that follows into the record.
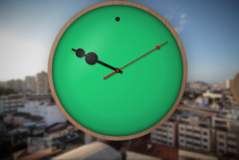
9:49:10
